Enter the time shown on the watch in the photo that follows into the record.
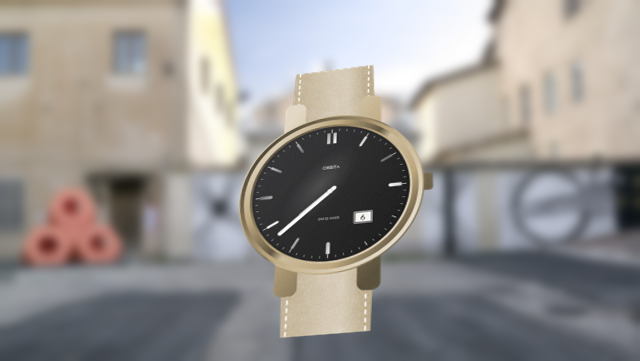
7:38
